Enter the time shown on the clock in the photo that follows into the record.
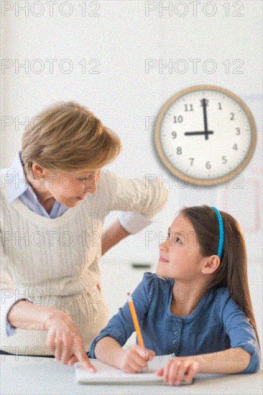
9:00
